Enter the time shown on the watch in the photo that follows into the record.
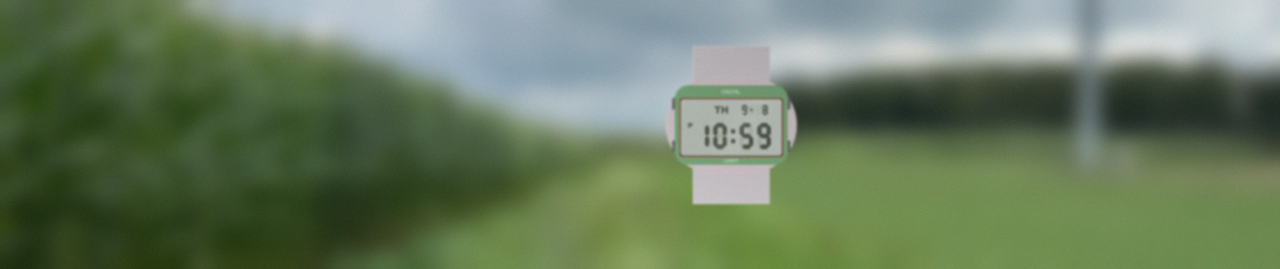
10:59
